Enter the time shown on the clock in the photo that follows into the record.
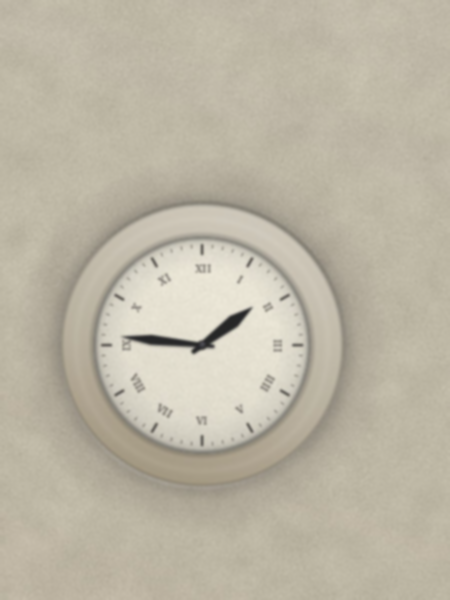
1:46
